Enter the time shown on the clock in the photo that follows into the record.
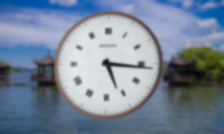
5:16
